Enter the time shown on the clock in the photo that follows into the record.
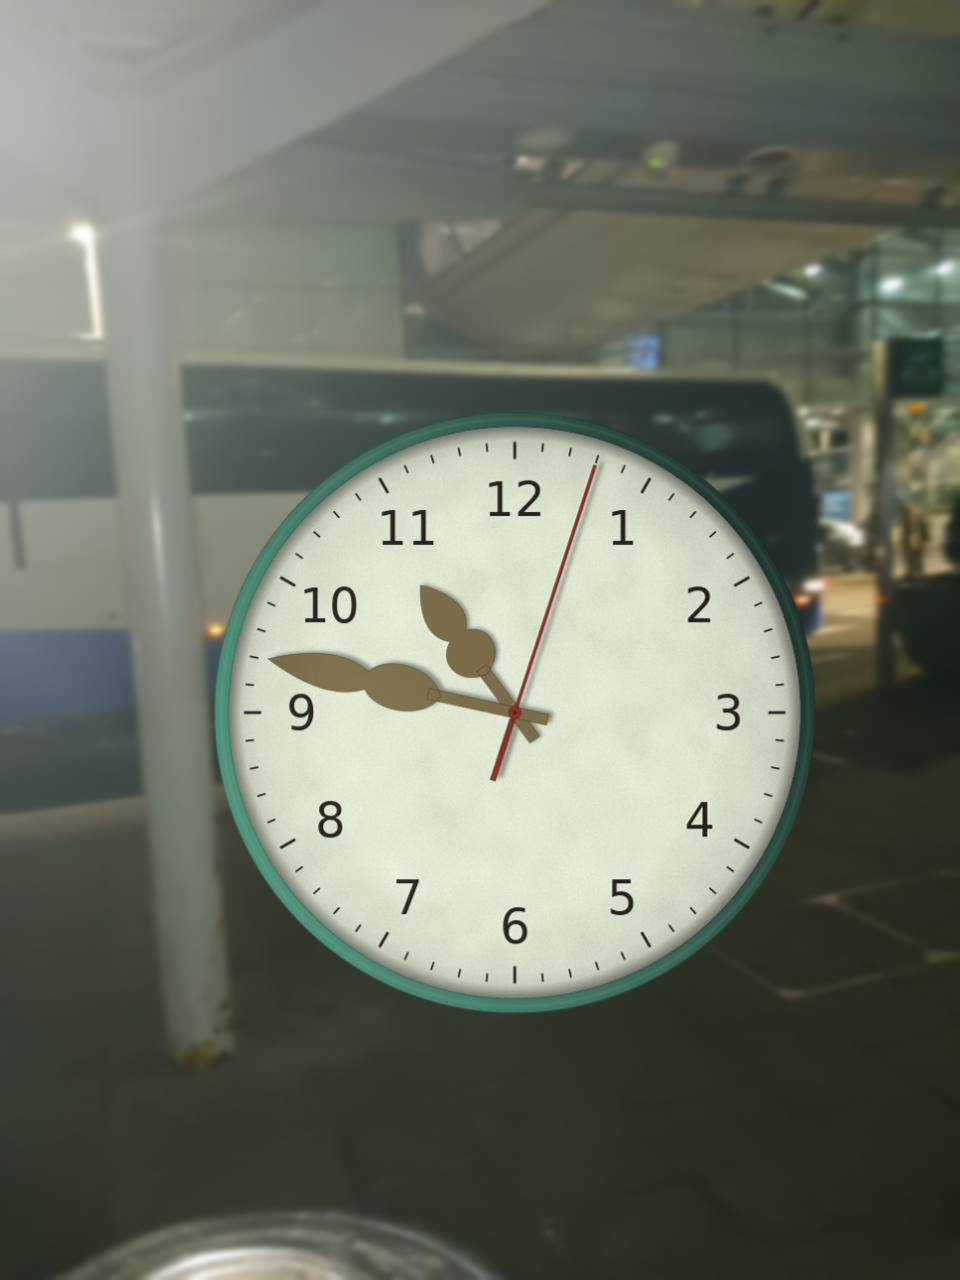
10:47:03
